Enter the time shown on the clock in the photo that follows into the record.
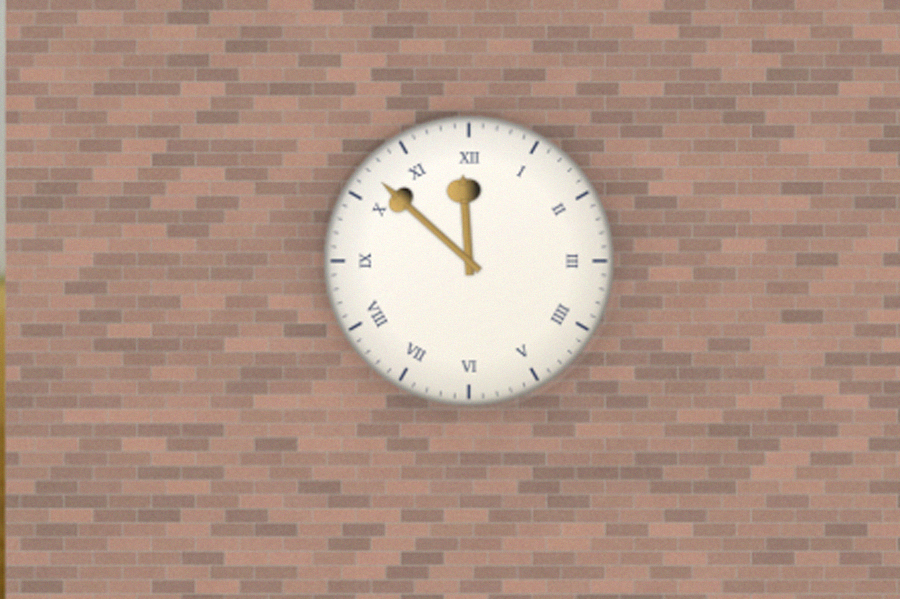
11:52
